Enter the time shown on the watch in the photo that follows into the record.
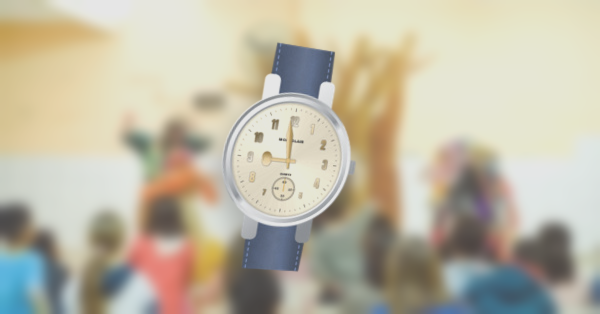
8:59
